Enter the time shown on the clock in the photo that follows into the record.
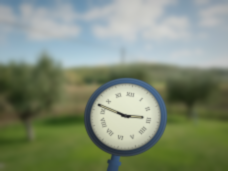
2:47
